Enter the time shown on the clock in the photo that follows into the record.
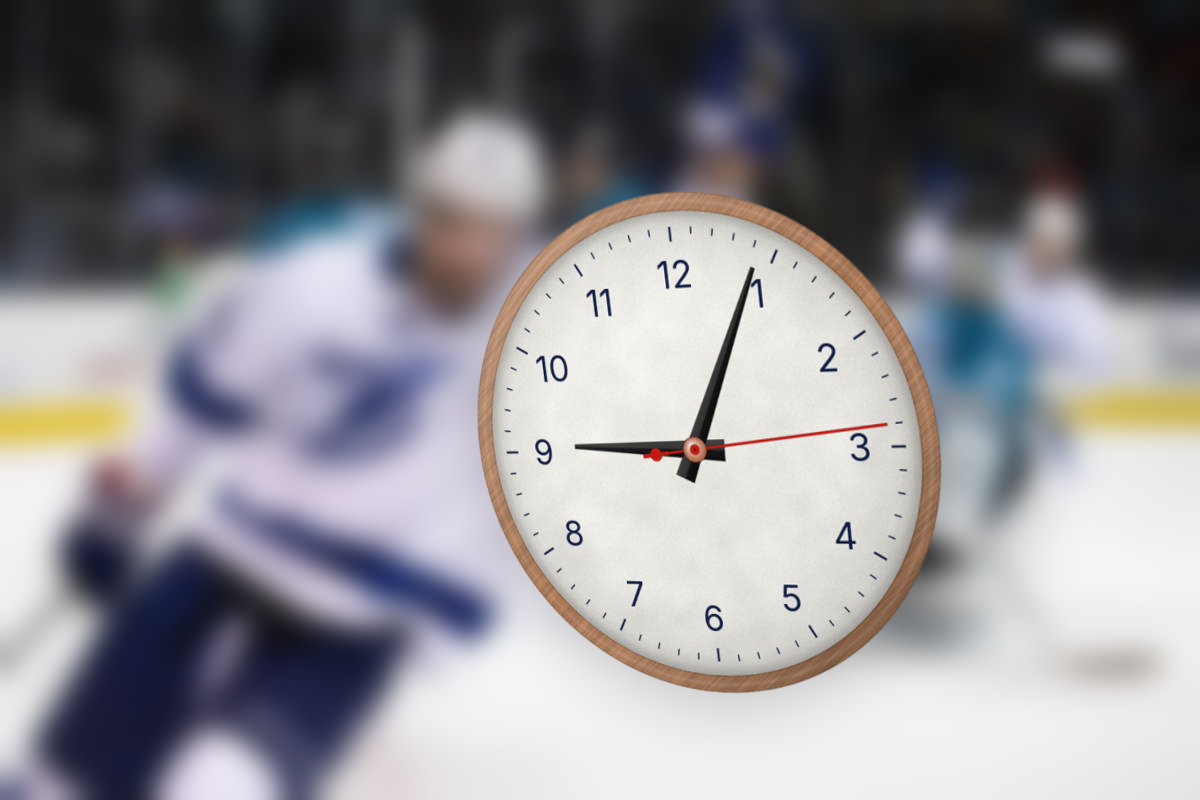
9:04:14
